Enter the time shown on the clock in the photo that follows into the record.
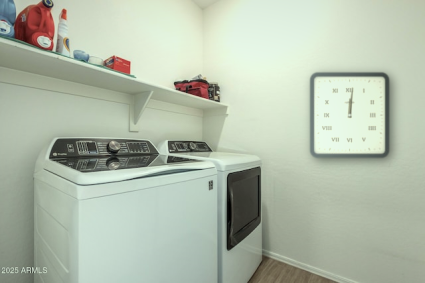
12:01
